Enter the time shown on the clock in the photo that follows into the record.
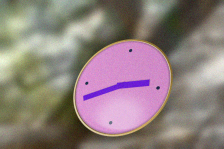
2:41
